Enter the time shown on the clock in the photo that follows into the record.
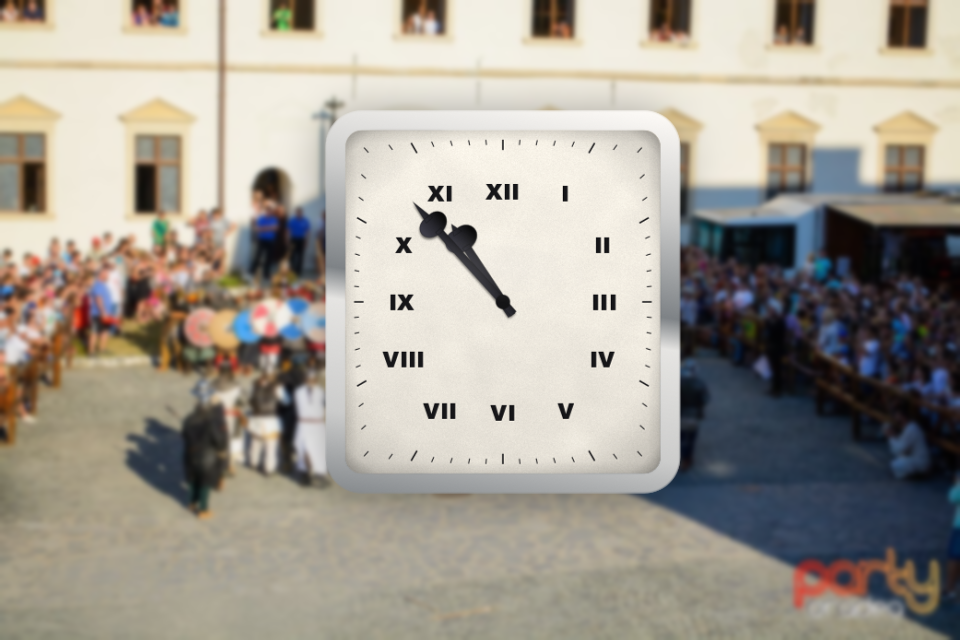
10:53
